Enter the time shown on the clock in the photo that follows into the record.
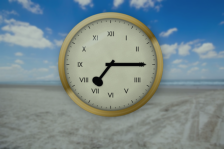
7:15
